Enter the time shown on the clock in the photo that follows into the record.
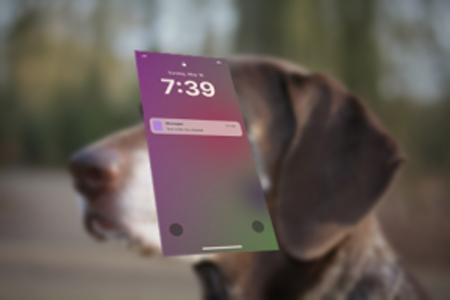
7:39
